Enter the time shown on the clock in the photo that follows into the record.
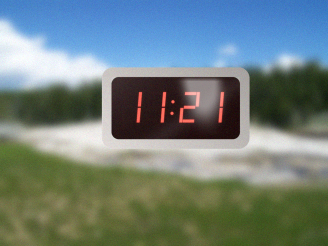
11:21
